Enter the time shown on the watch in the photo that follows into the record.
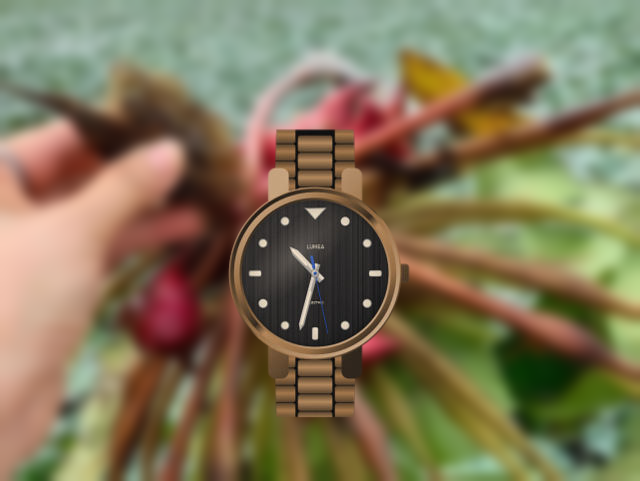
10:32:28
